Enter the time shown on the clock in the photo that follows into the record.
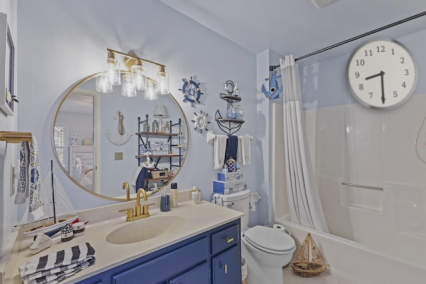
8:30
